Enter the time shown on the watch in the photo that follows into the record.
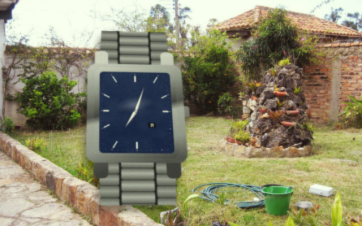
7:03
